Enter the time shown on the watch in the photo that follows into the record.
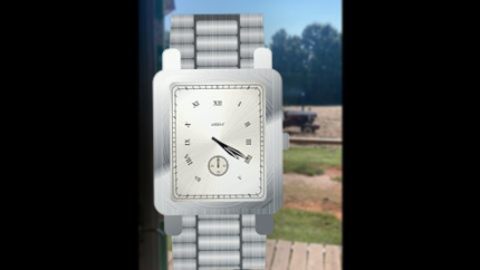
4:20
